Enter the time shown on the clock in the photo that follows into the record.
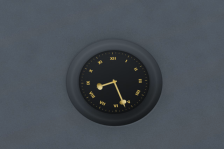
8:27
